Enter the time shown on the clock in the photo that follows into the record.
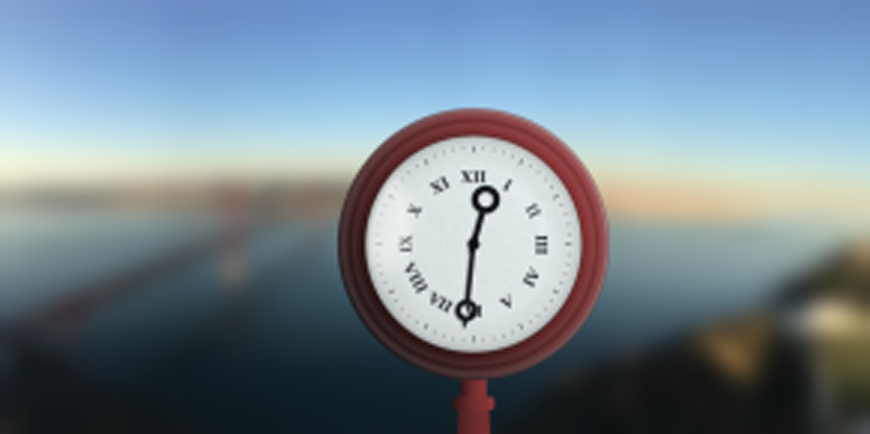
12:31
